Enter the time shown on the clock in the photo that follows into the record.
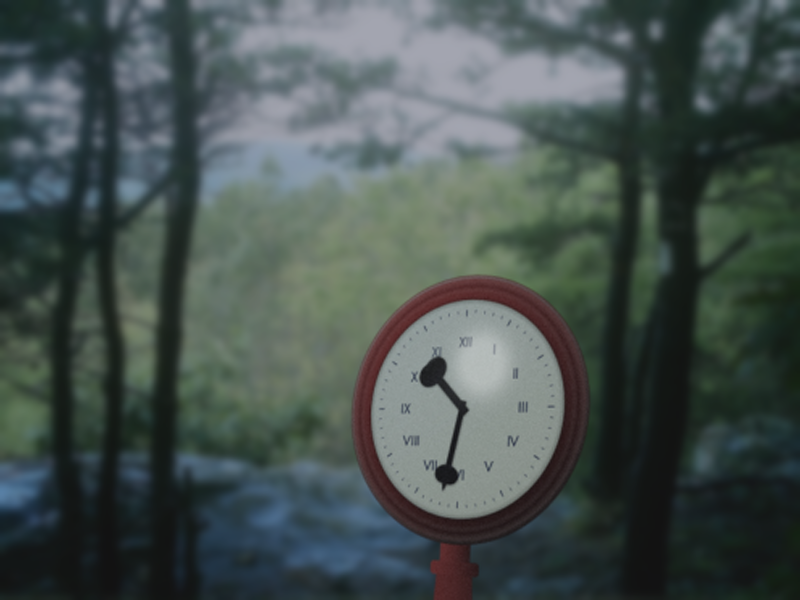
10:32
